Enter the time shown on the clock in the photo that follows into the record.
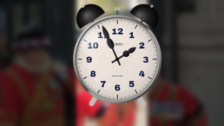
1:56
